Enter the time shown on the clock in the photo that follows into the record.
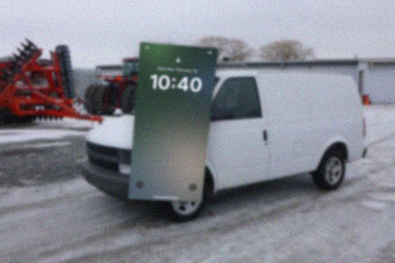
10:40
